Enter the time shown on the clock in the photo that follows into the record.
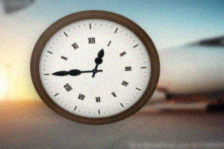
12:45
